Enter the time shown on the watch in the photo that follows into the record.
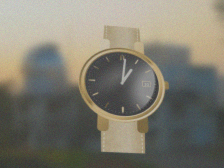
1:01
